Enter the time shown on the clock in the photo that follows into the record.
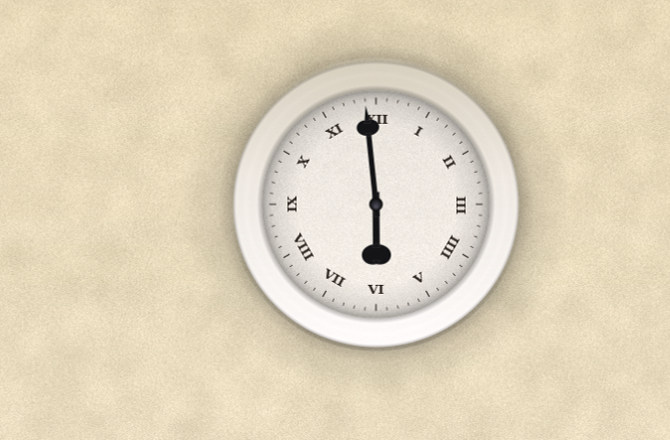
5:59
